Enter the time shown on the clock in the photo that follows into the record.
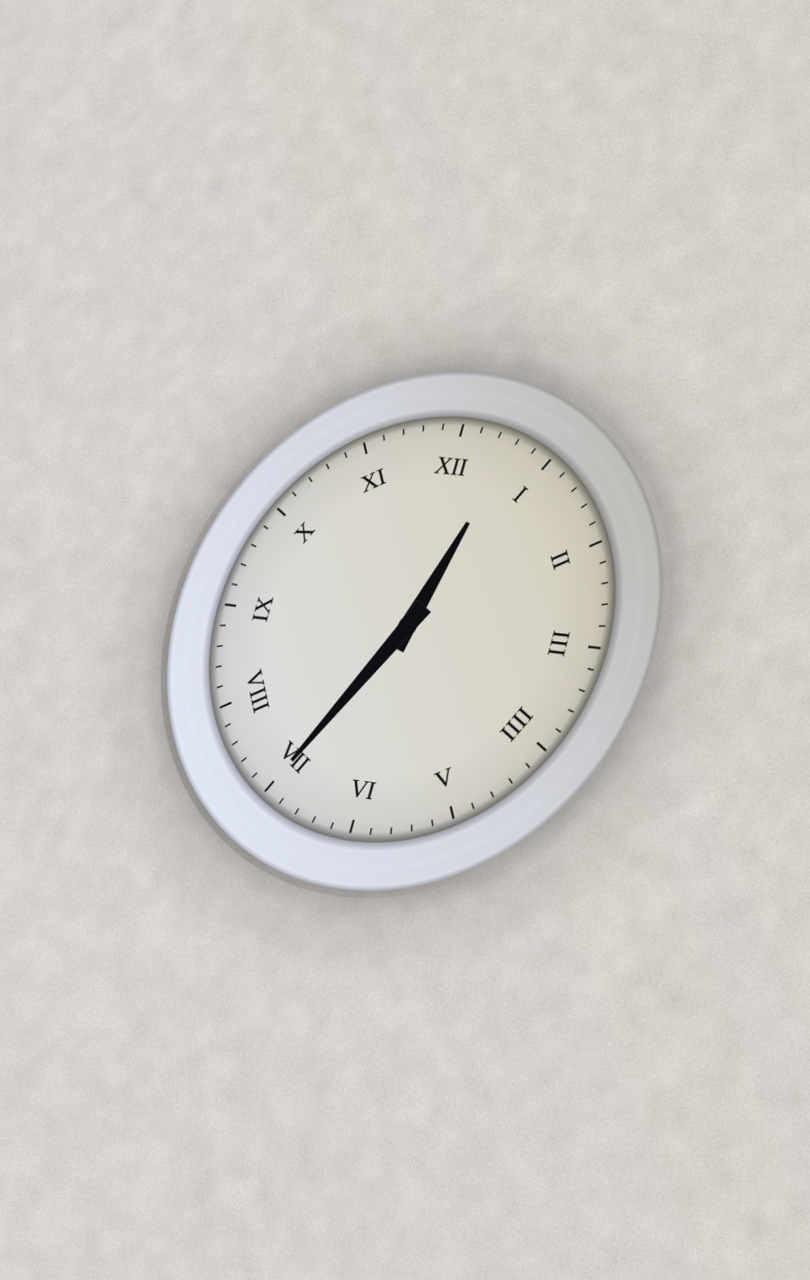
12:35
